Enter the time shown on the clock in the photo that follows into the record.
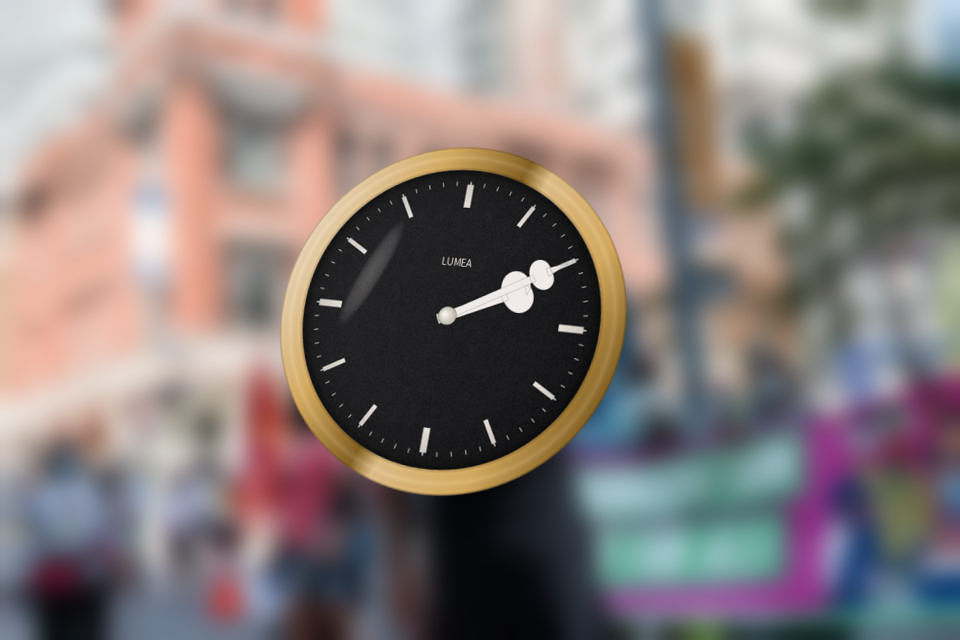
2:10
